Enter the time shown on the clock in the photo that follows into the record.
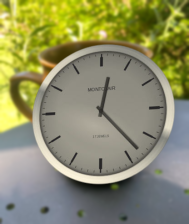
12:23
